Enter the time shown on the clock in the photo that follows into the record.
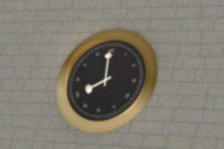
7:59
